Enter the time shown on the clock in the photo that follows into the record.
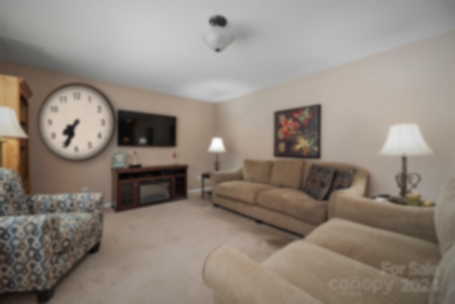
7:34
